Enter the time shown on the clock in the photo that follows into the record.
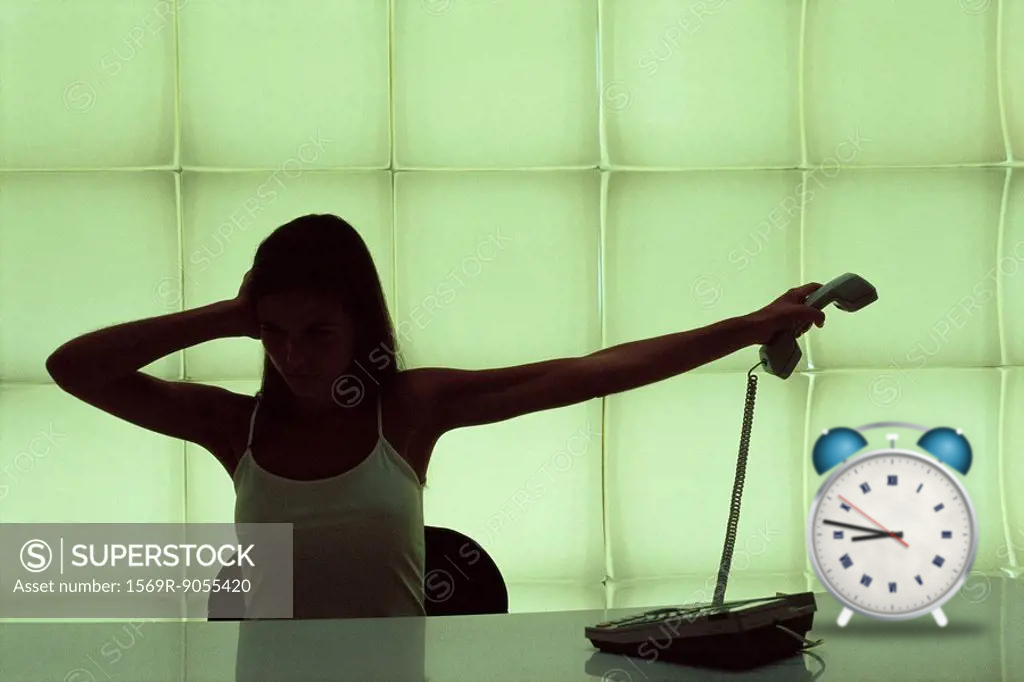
8:46:51
